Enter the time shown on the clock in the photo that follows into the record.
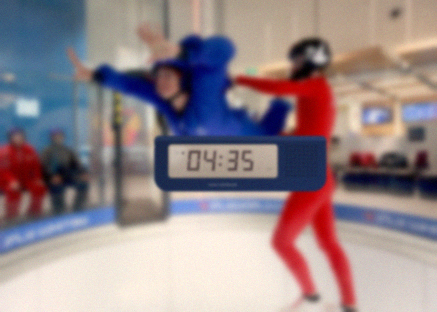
4:35
